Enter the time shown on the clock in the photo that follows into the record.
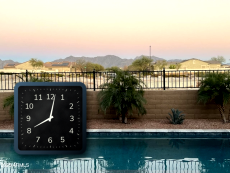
8:02
